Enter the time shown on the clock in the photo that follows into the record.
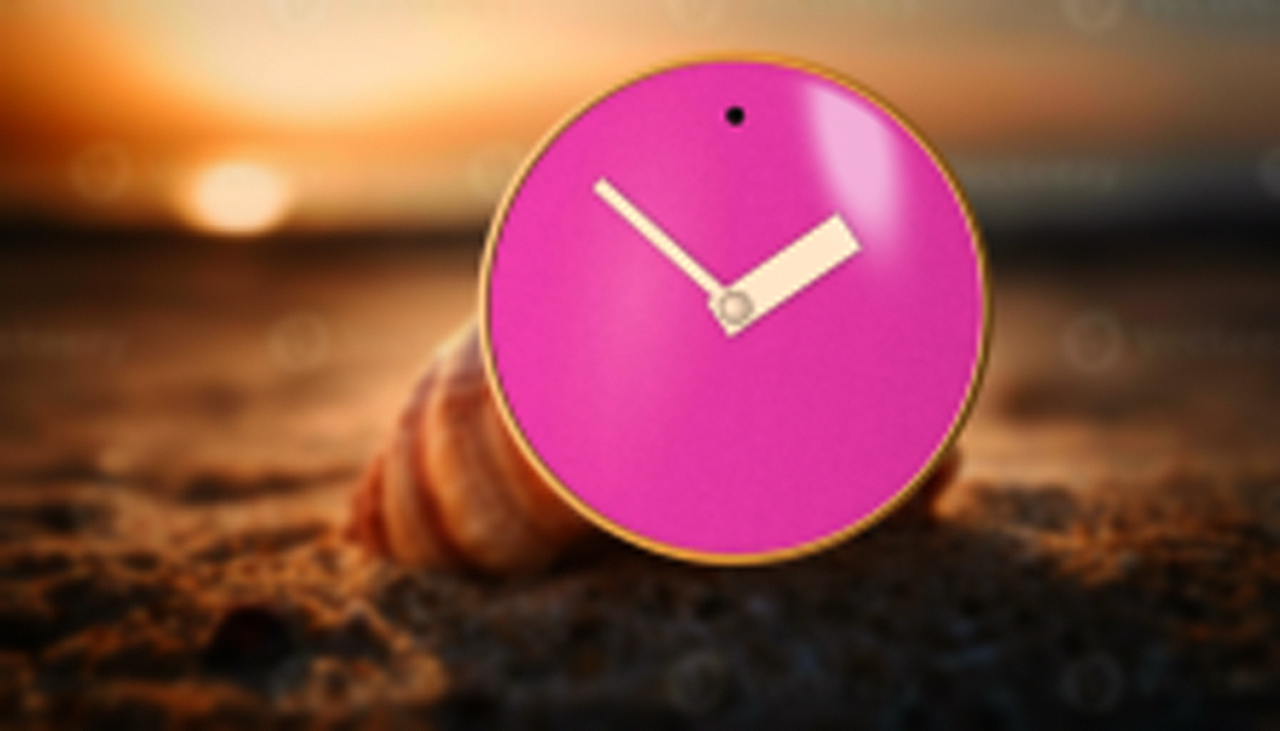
1:52
